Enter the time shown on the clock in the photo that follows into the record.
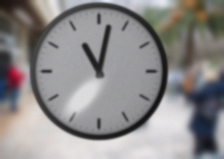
11:02
